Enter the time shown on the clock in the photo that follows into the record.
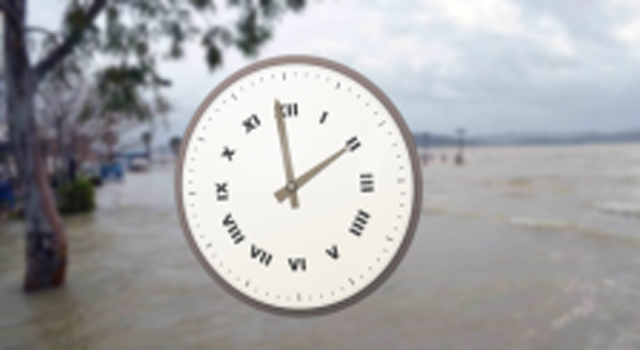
1:59
